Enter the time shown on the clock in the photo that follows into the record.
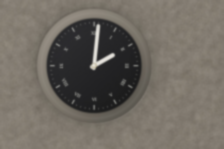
2:01
